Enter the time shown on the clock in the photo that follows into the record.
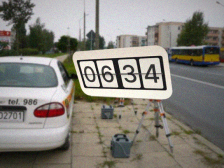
6:34
